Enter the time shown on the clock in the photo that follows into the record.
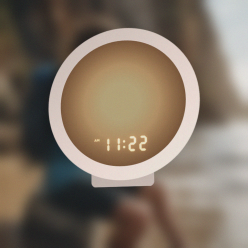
11:22
